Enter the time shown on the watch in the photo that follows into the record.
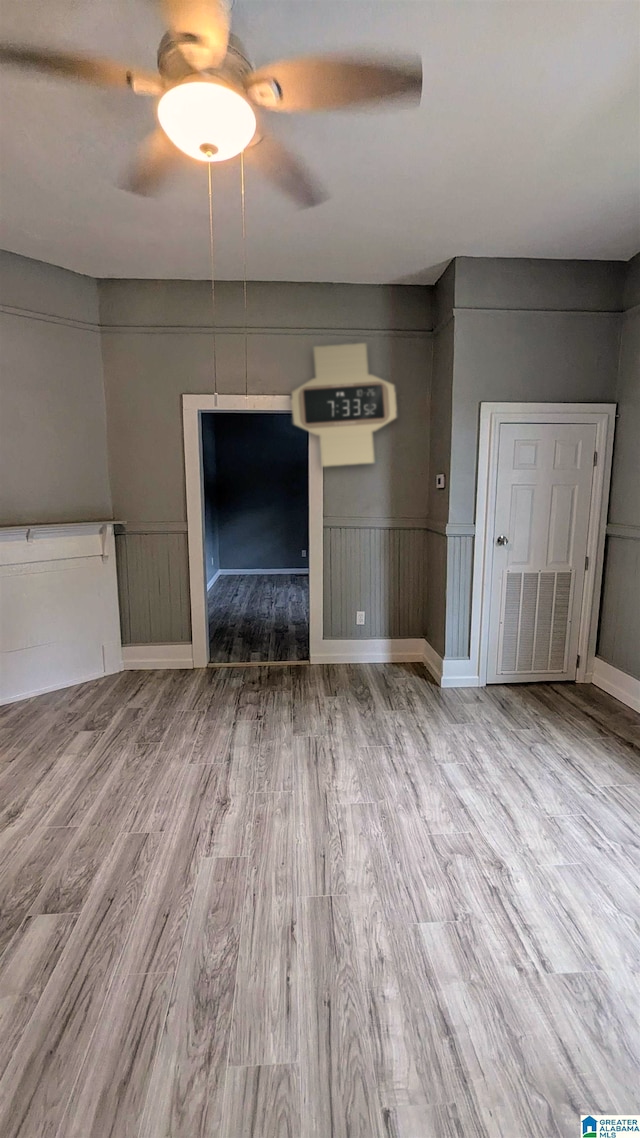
7:33
